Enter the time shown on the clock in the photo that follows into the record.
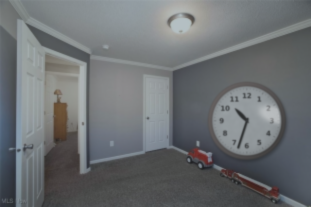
10:33
